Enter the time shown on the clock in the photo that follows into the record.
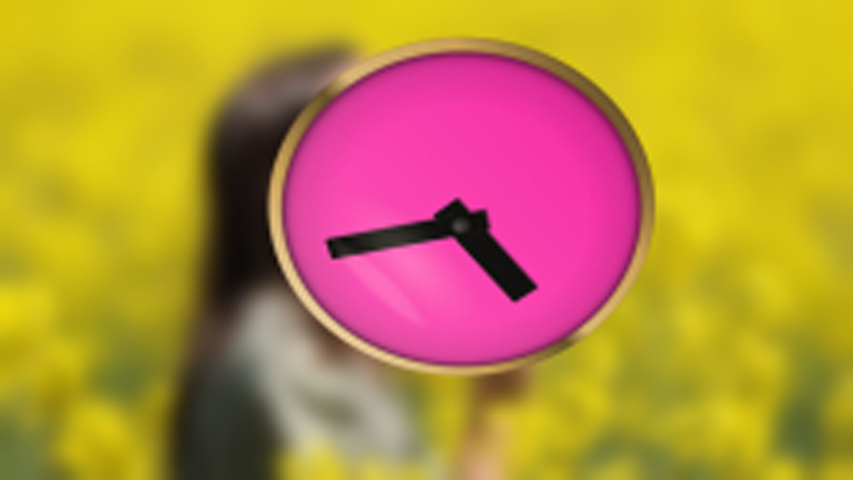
4:43
